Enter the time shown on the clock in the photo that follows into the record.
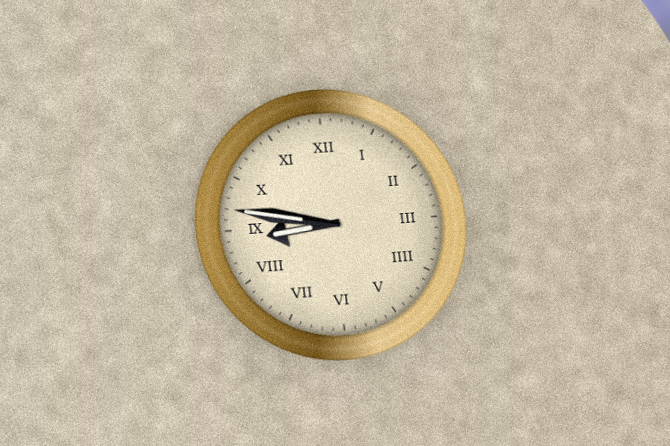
8:47
